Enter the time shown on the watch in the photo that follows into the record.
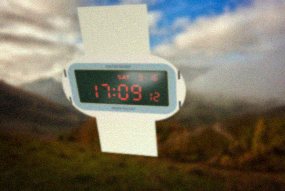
17:09:12
